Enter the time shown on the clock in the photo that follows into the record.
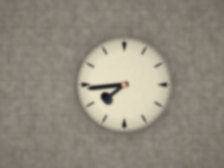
7:44
